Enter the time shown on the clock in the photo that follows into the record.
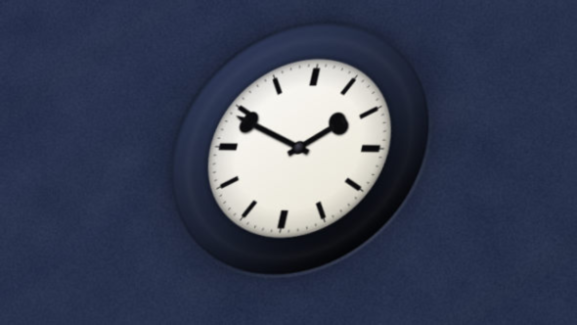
1:49
